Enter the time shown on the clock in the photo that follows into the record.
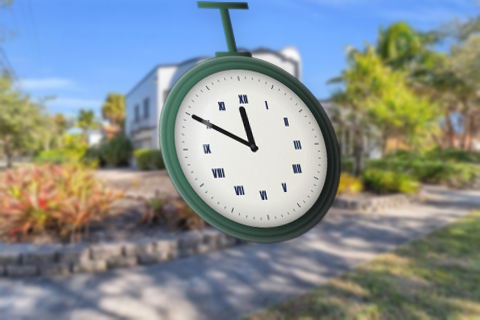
11:50
